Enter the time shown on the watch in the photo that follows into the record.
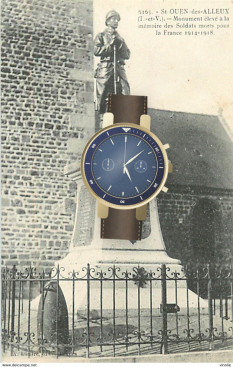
5:08
